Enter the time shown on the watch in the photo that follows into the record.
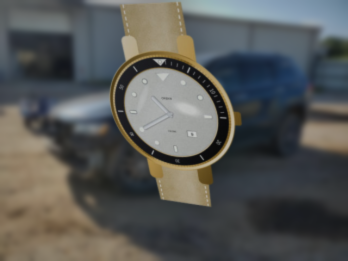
10:40
